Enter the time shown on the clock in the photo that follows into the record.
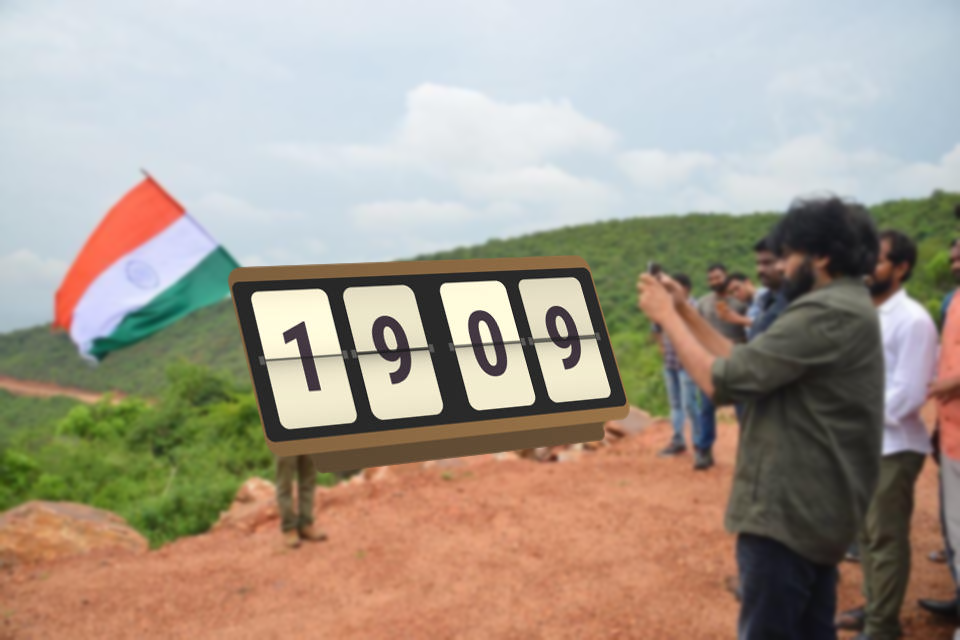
19:09
